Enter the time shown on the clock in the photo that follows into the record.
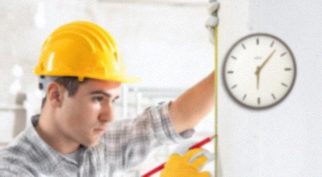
6:07
